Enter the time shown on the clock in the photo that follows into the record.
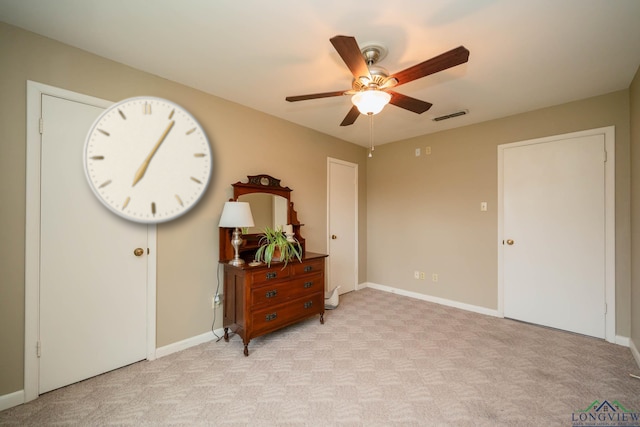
7:06
